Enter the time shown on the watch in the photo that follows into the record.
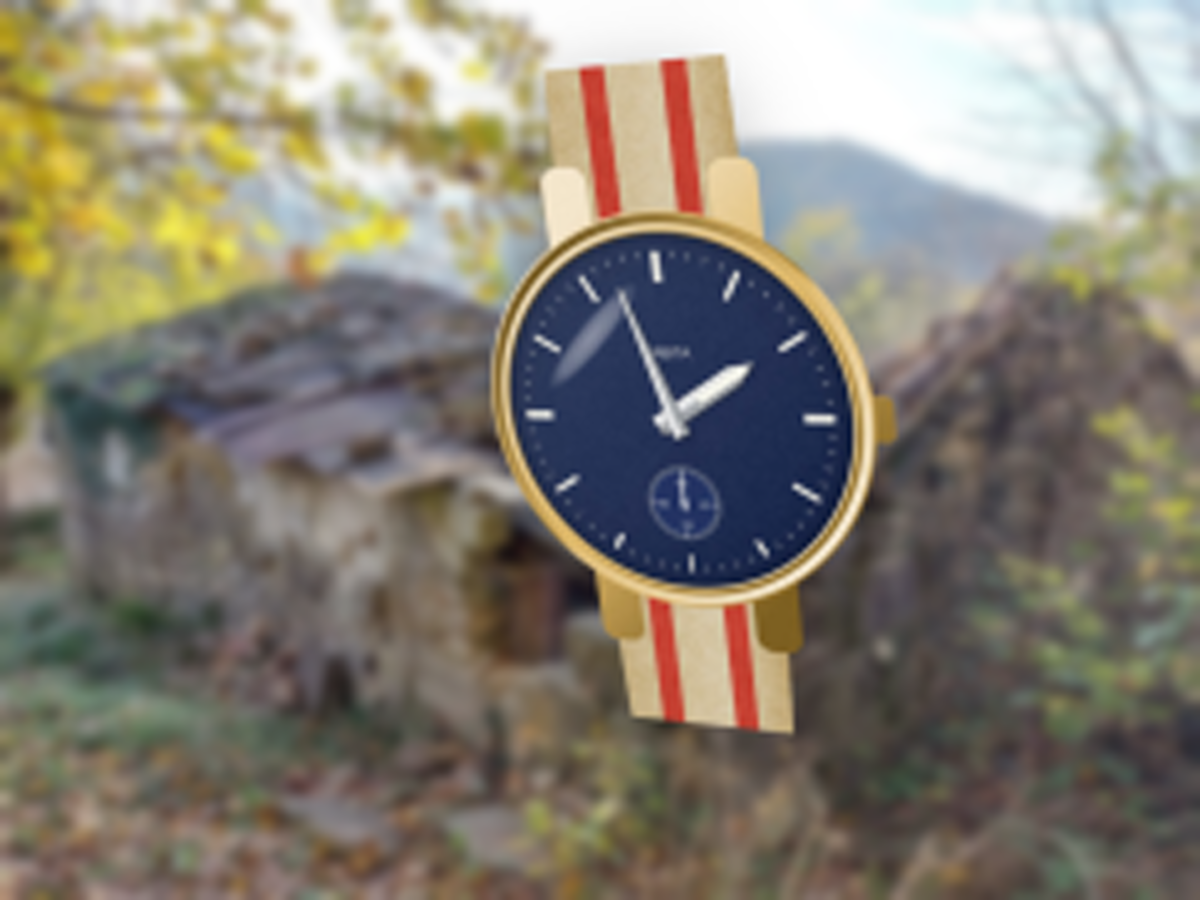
1:57
